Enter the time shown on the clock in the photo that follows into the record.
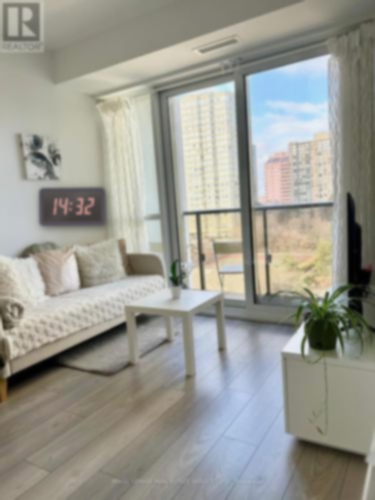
14:32
